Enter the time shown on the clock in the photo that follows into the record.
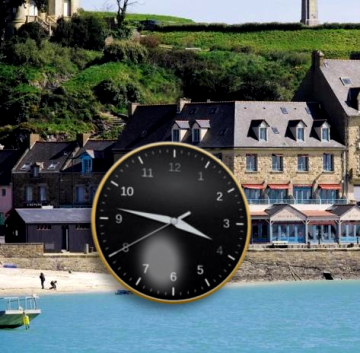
3:46:40
